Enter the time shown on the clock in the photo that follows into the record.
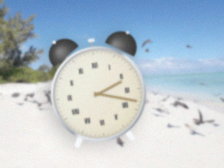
2:18
